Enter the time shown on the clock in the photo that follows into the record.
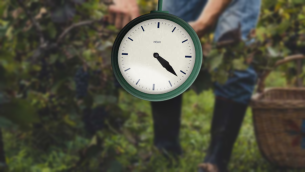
4:22
